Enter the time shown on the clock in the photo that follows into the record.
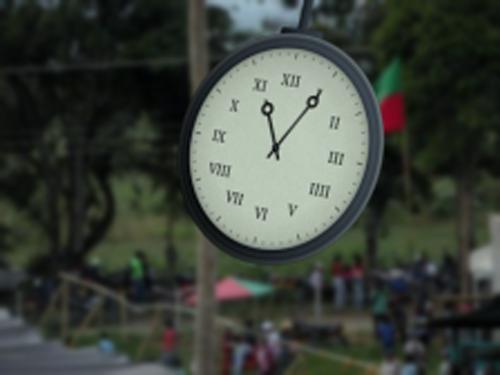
11:05
